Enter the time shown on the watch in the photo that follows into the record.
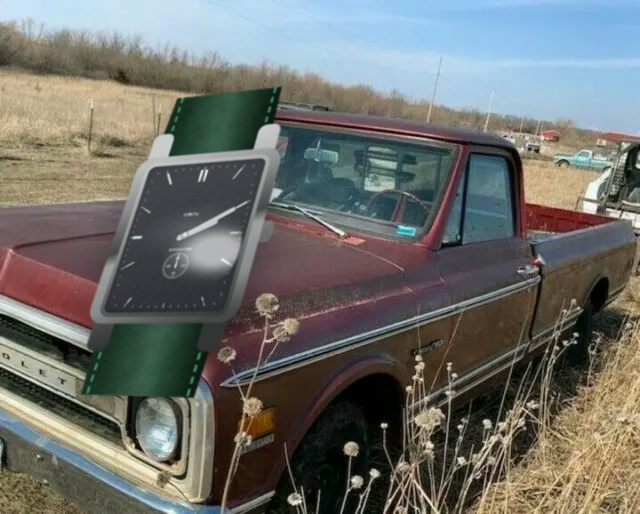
2:10
